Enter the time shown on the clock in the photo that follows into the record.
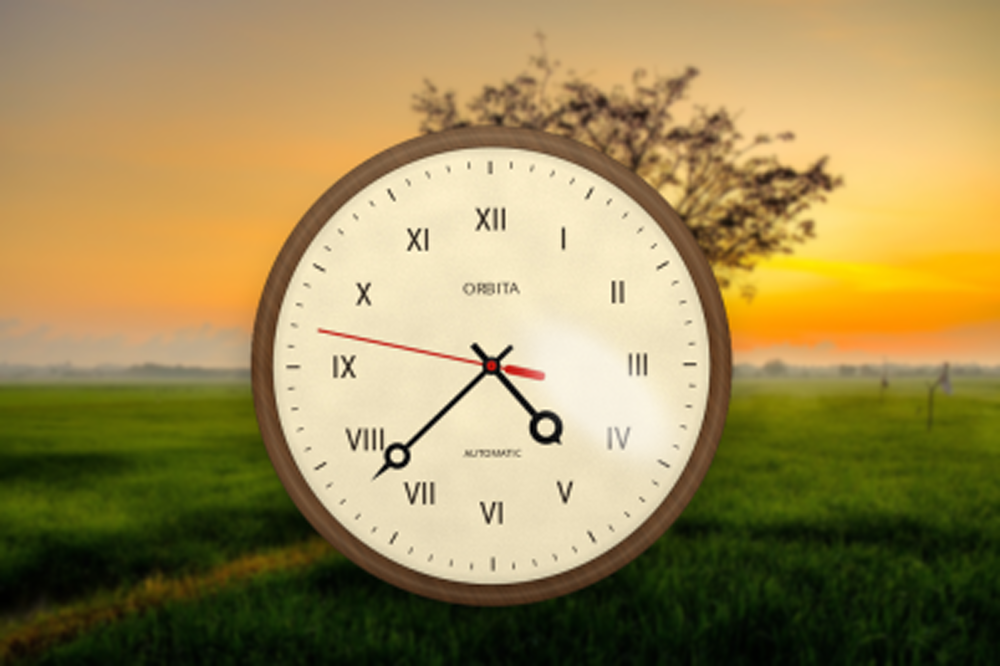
4:37:47
